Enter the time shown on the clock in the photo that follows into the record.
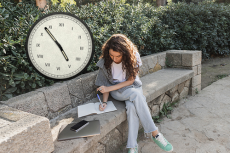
4:53
